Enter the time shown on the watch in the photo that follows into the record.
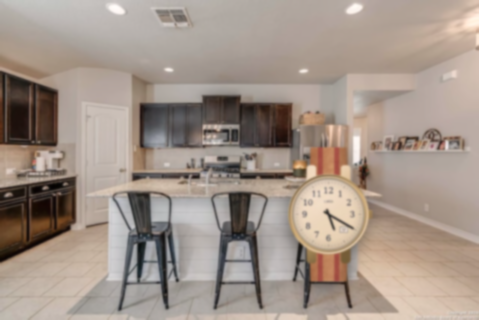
5:20
